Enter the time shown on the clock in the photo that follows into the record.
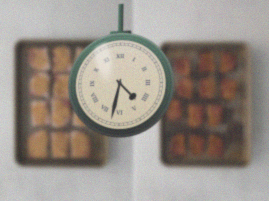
4:32
